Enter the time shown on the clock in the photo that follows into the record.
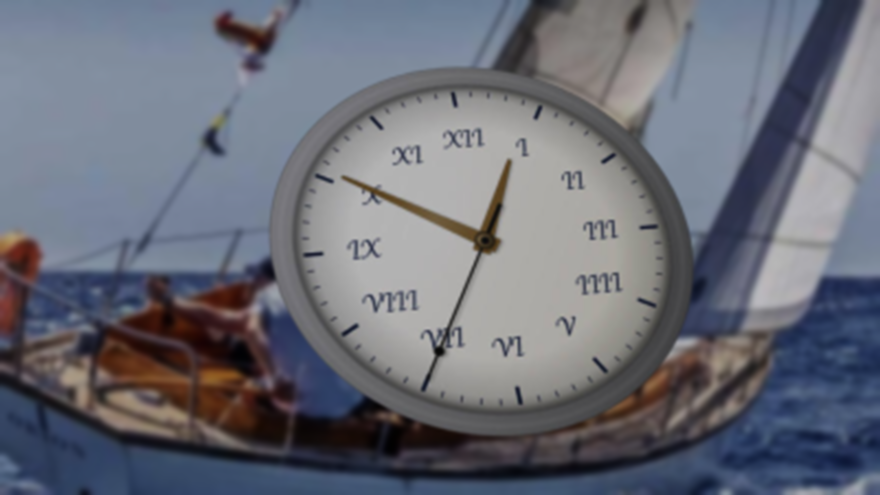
12:50:35
